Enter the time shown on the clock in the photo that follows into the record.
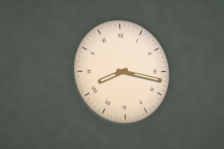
8:17
